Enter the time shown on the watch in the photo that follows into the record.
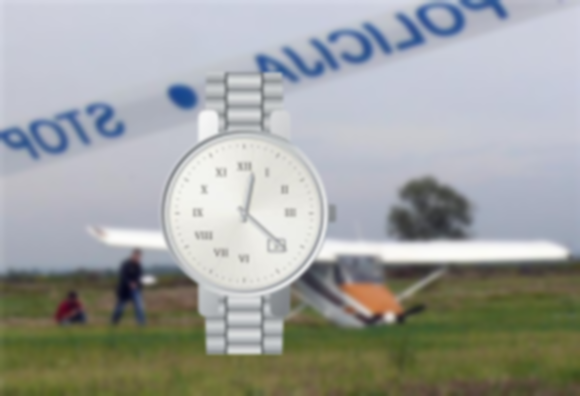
12:22
